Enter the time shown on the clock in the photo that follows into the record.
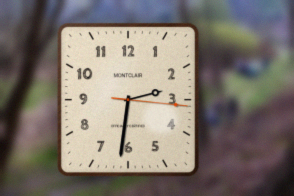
2:31:16
